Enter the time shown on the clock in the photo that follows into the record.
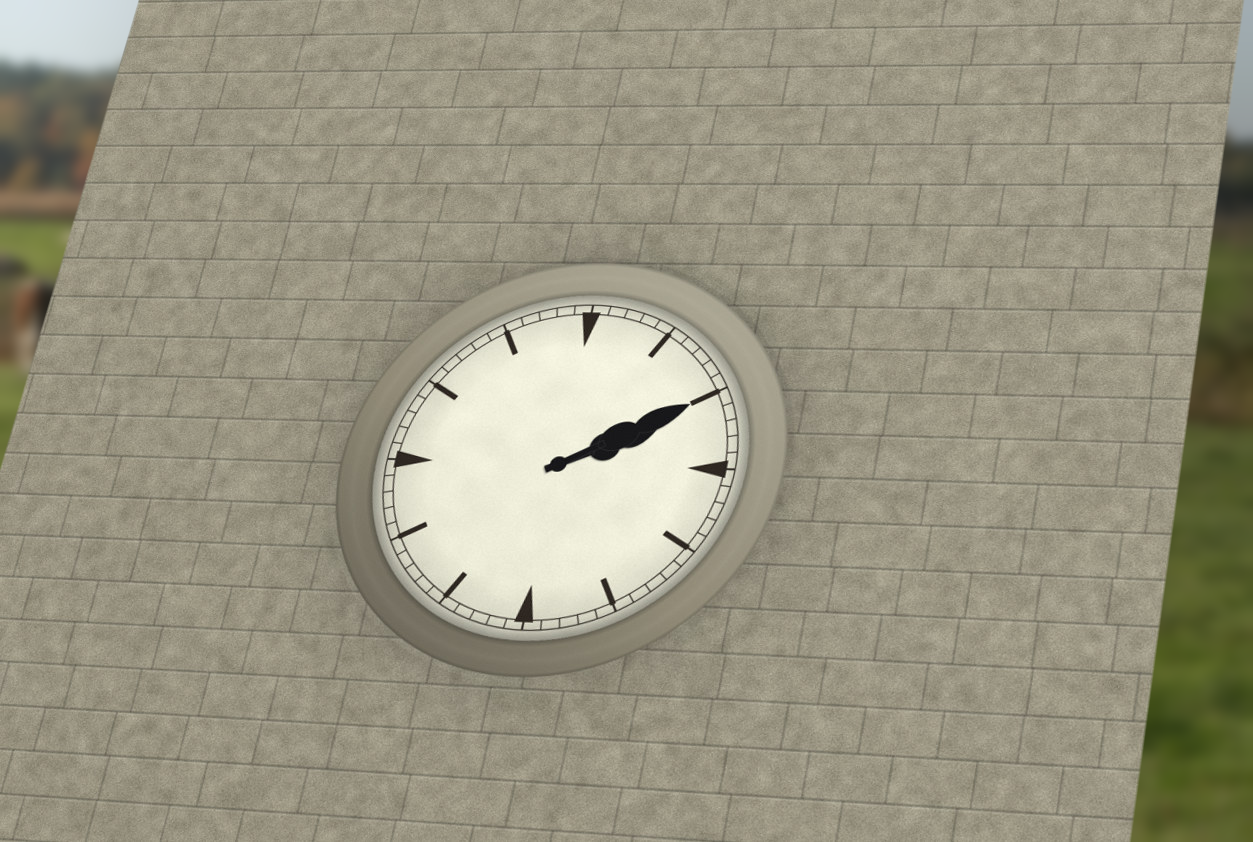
2:10
